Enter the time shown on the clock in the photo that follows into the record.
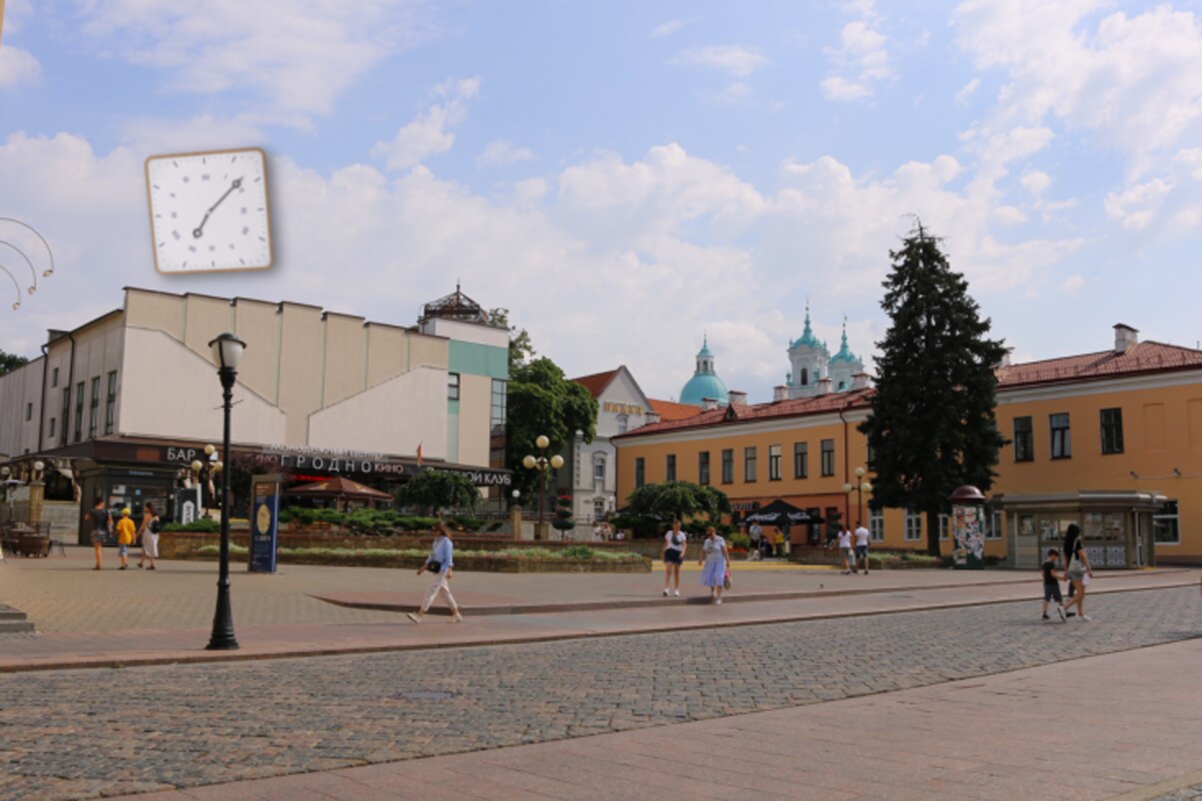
7:08
